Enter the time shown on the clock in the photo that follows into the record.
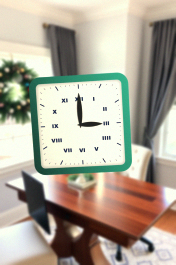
3:00
